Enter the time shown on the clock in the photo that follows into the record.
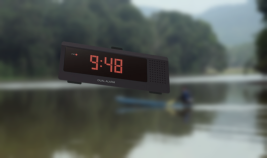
9:48
